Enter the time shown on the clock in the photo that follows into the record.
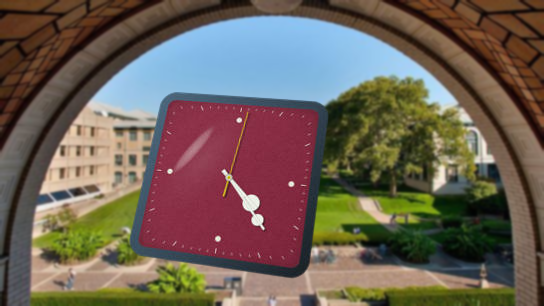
4:23:01
